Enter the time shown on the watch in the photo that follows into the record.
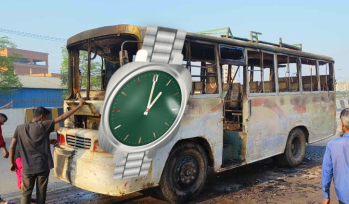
1:00
